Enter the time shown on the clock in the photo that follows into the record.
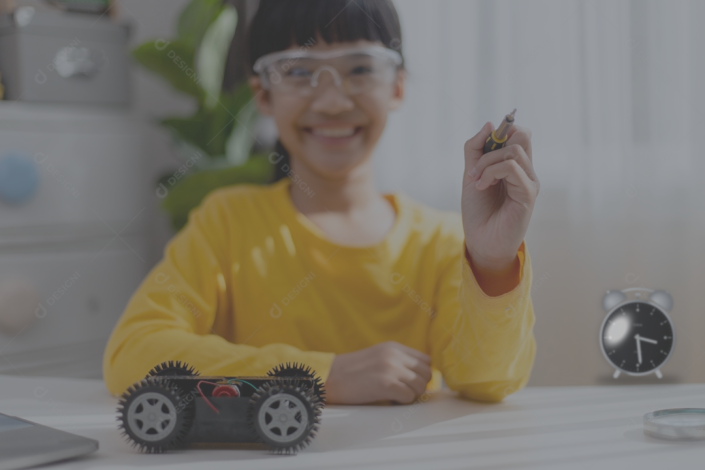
3:29
